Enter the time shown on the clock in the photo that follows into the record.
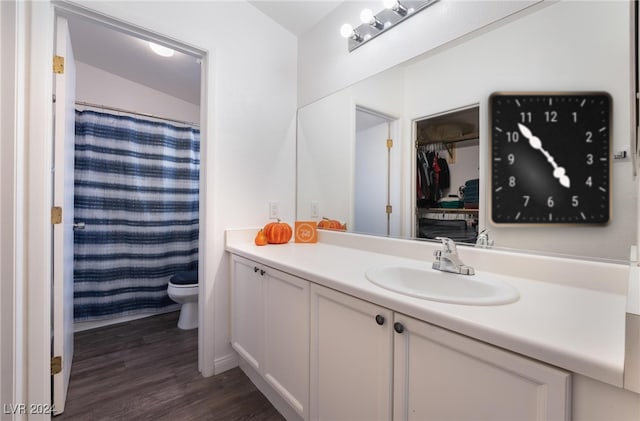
4:53
